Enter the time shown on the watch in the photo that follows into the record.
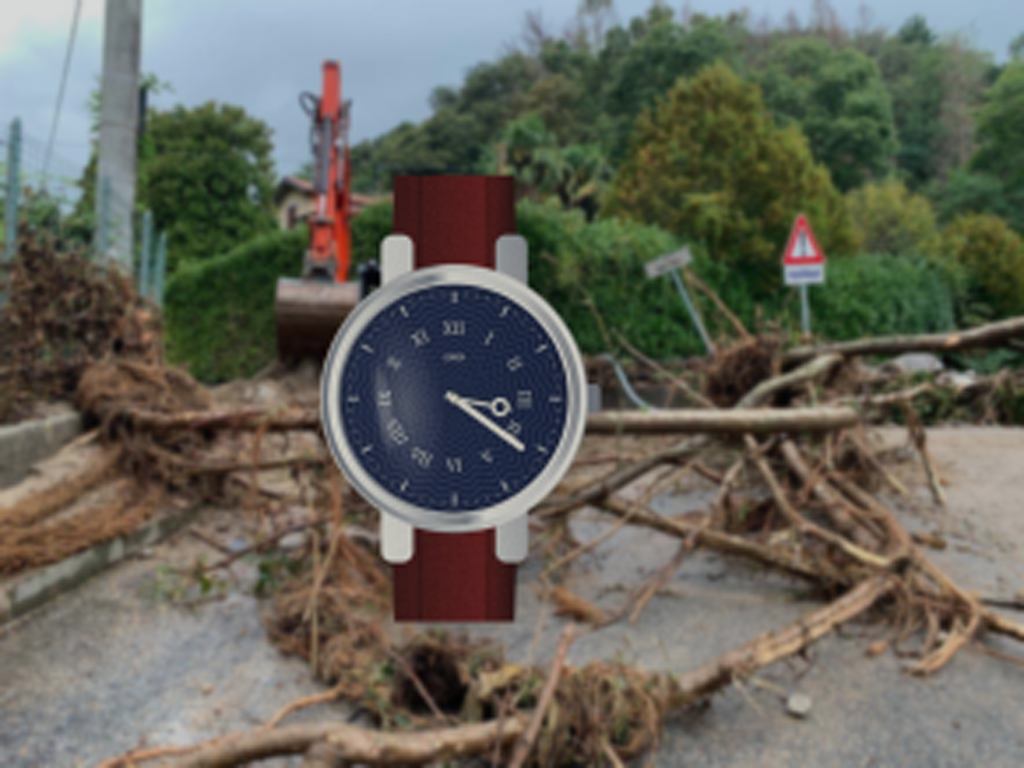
3:21
